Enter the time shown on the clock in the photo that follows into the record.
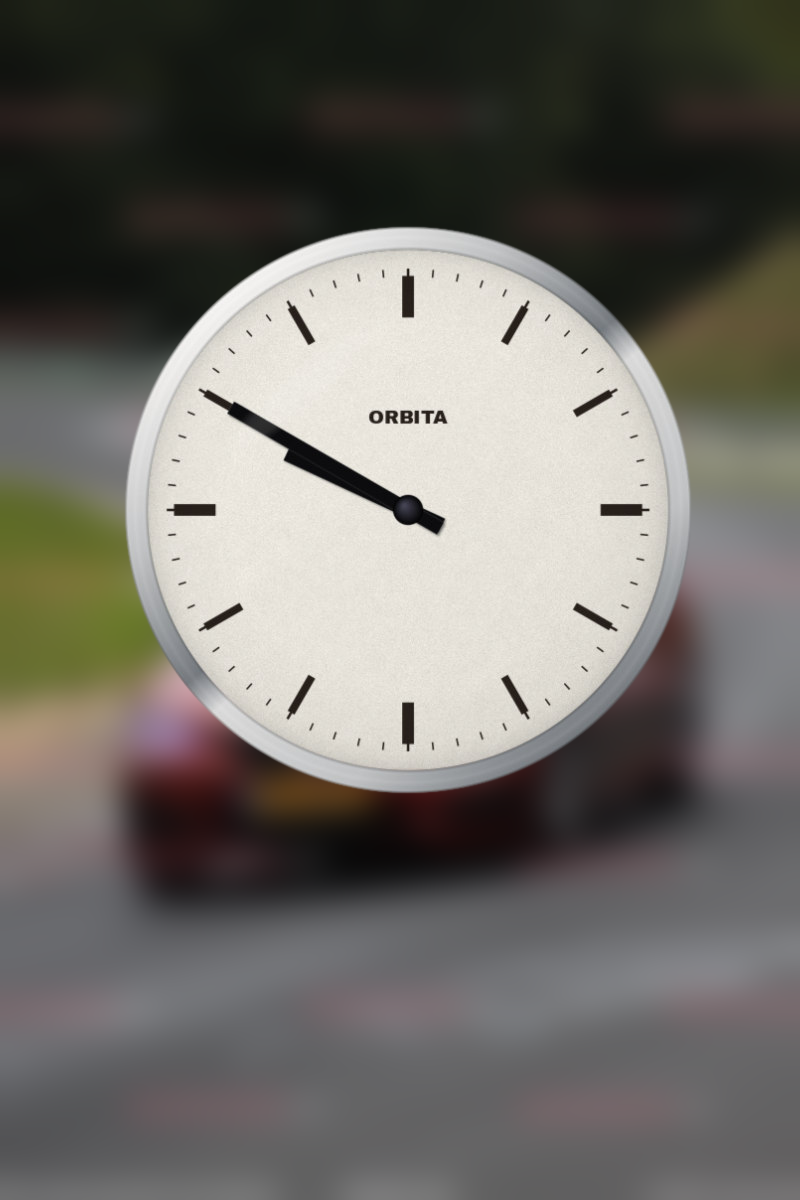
9:50
